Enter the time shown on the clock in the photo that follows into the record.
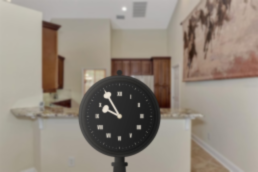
9:55
